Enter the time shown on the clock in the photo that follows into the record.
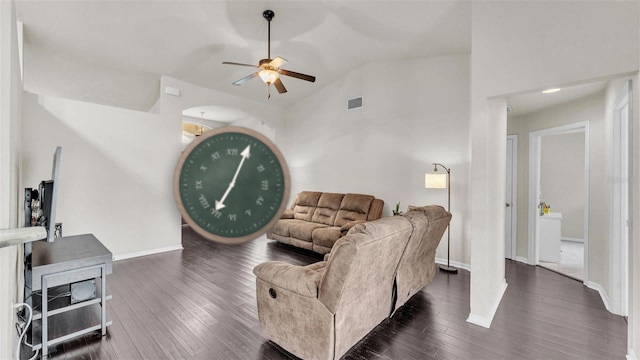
7:04
